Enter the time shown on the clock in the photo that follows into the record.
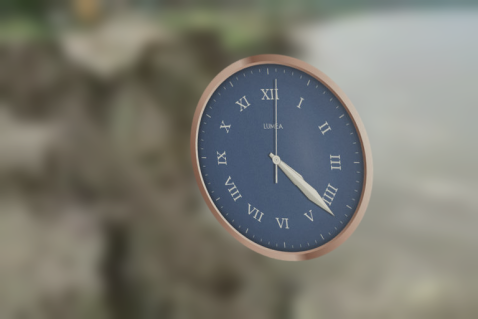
4:22:01
